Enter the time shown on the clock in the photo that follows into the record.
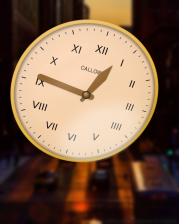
12:46
